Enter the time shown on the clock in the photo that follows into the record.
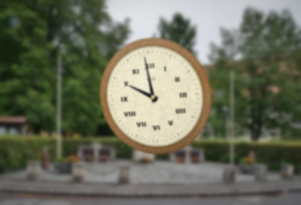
9:59
